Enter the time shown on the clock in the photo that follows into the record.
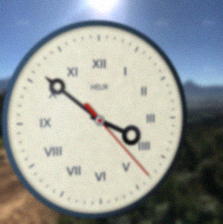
3:51:23
